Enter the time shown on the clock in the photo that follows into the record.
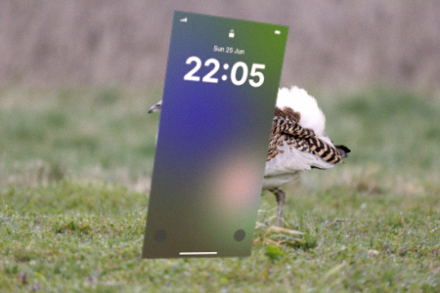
22:05
